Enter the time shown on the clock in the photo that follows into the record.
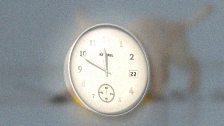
11:49
